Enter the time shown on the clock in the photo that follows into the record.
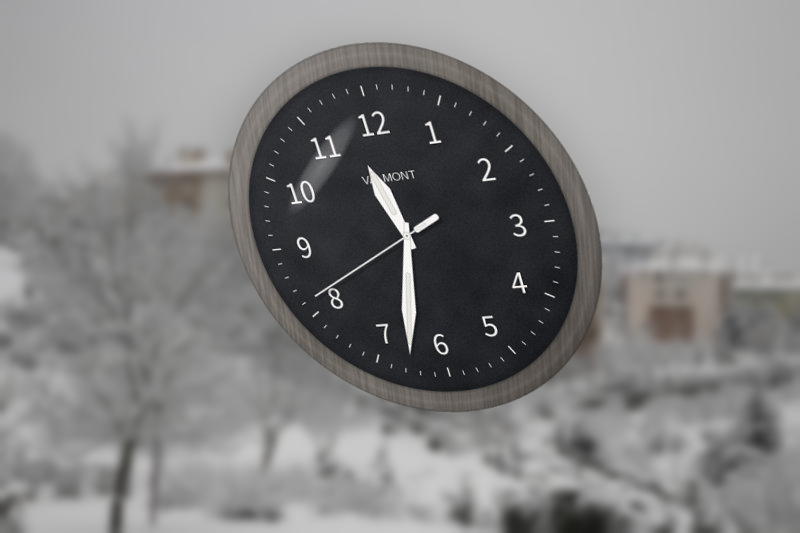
11:32:41
